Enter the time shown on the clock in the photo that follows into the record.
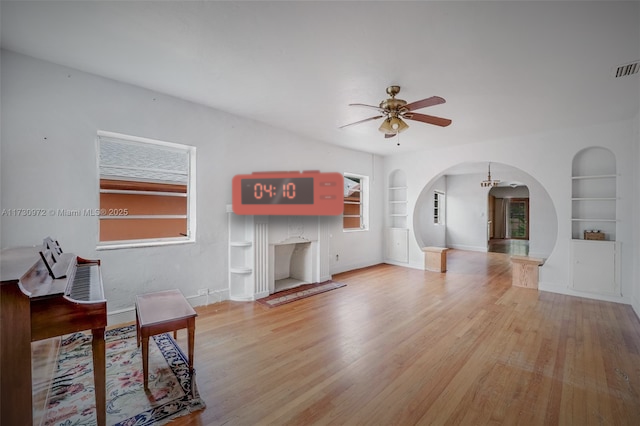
4:10
